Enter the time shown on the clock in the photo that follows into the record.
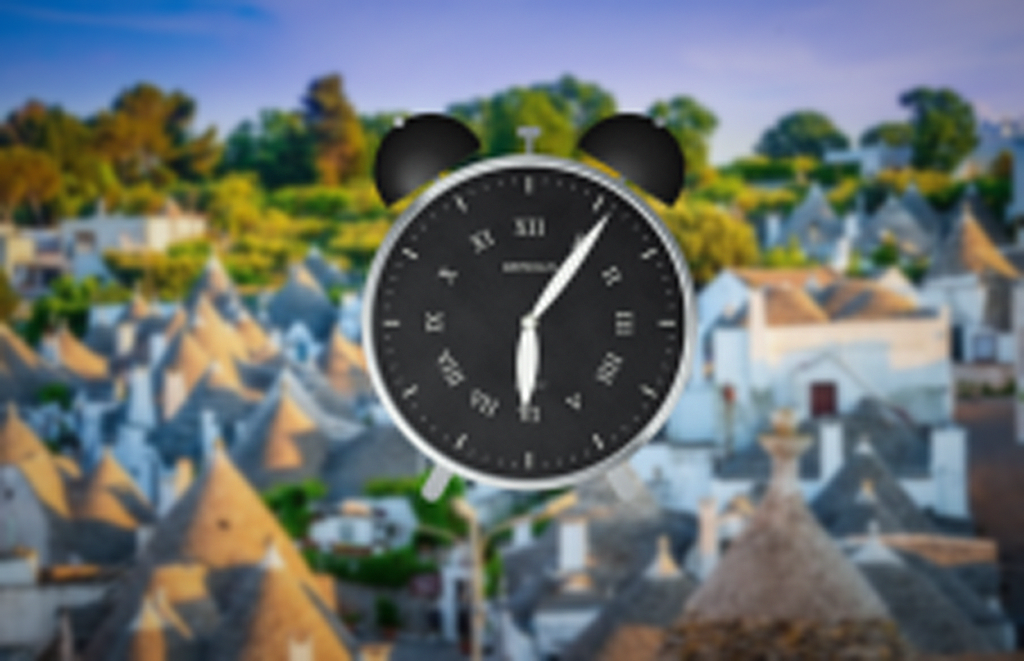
6:06
